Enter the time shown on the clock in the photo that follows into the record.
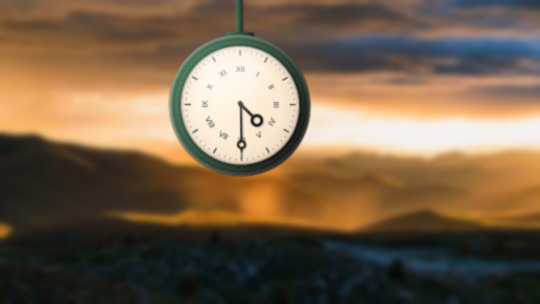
4:30
